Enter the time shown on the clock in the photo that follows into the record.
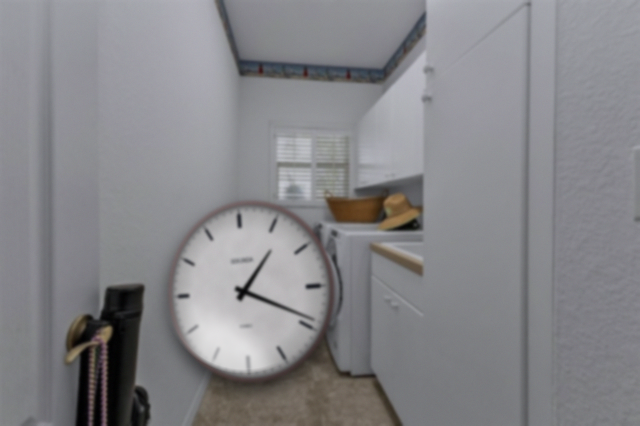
1:19
